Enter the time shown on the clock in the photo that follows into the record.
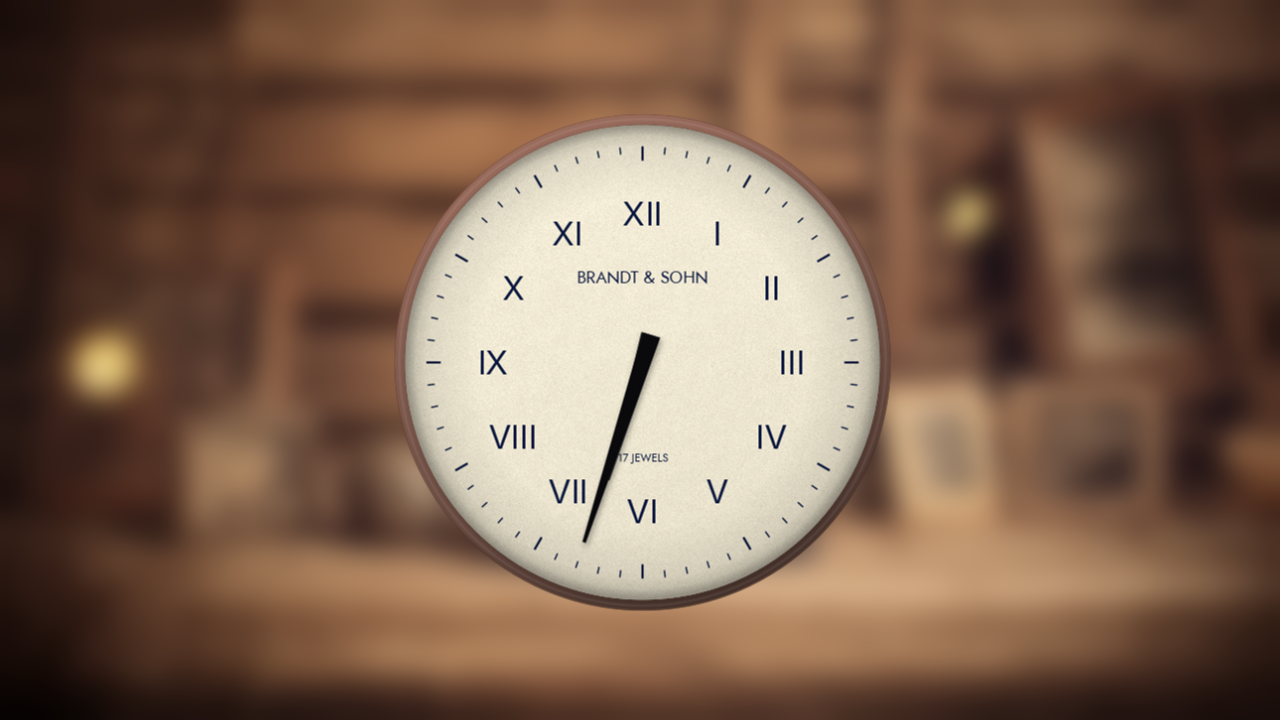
6:33
